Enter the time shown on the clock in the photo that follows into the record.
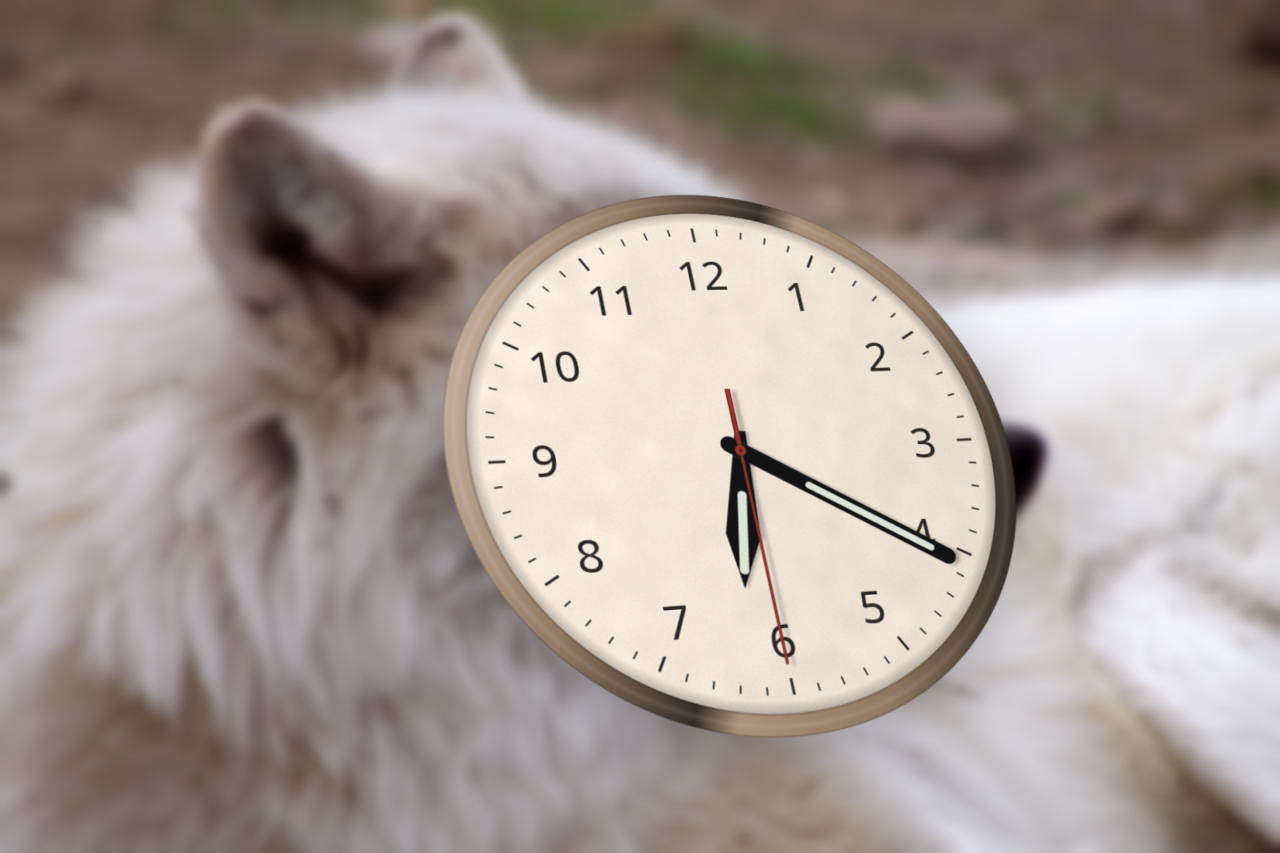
6:20:30
